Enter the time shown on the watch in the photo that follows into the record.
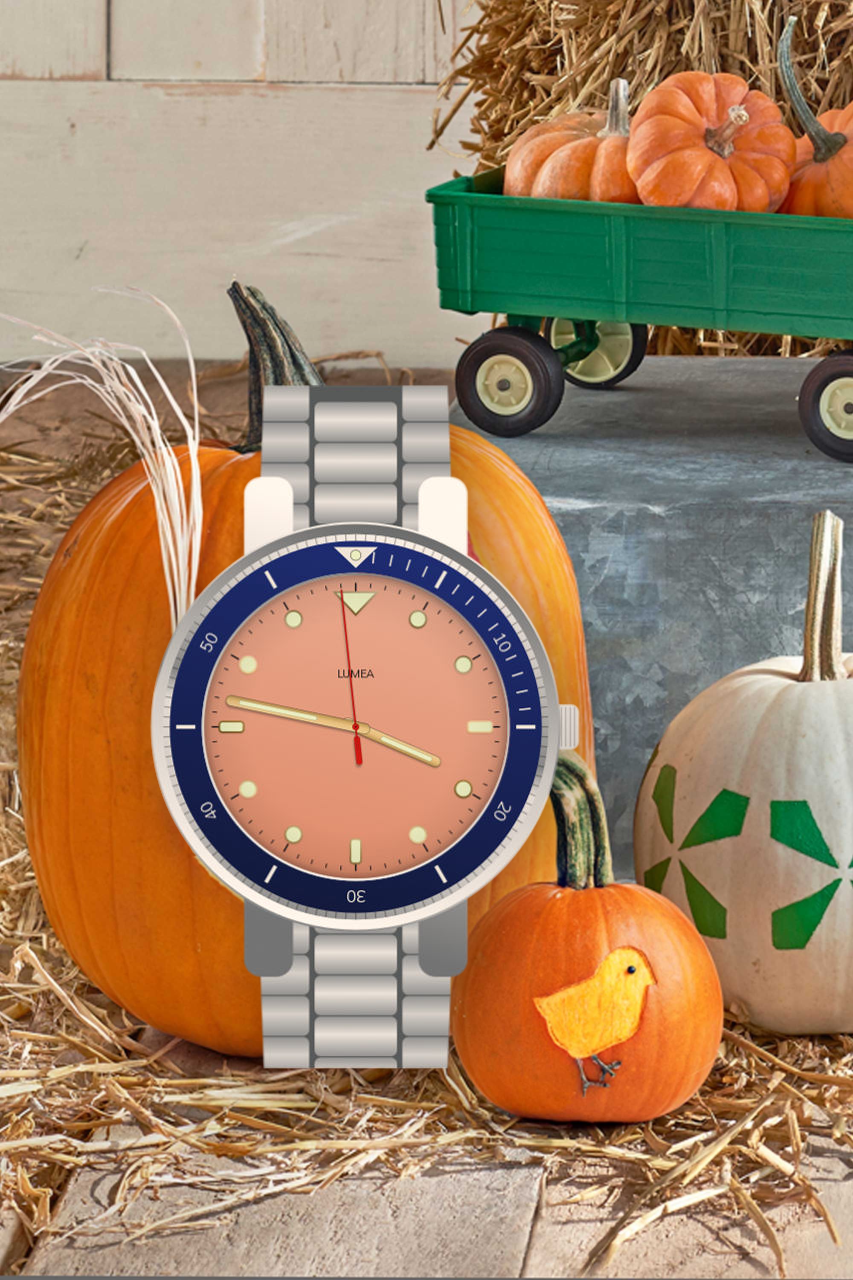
3:46:59
